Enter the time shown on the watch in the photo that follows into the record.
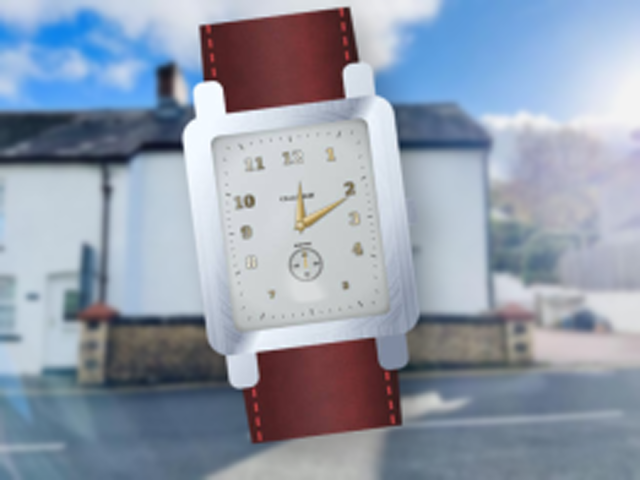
12:11
